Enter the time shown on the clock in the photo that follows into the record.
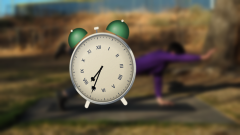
7:35
